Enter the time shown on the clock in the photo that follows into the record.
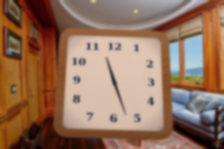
11:27
